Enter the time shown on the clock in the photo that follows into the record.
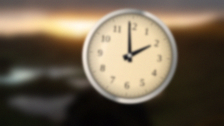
1:59
